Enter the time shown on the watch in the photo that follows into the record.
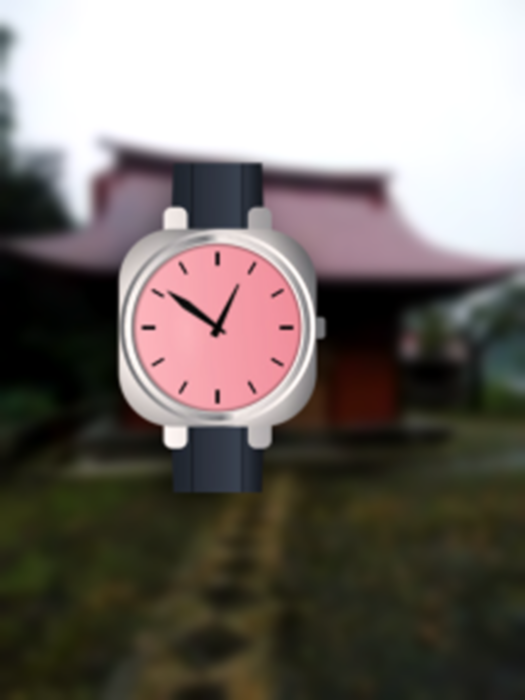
12:51
